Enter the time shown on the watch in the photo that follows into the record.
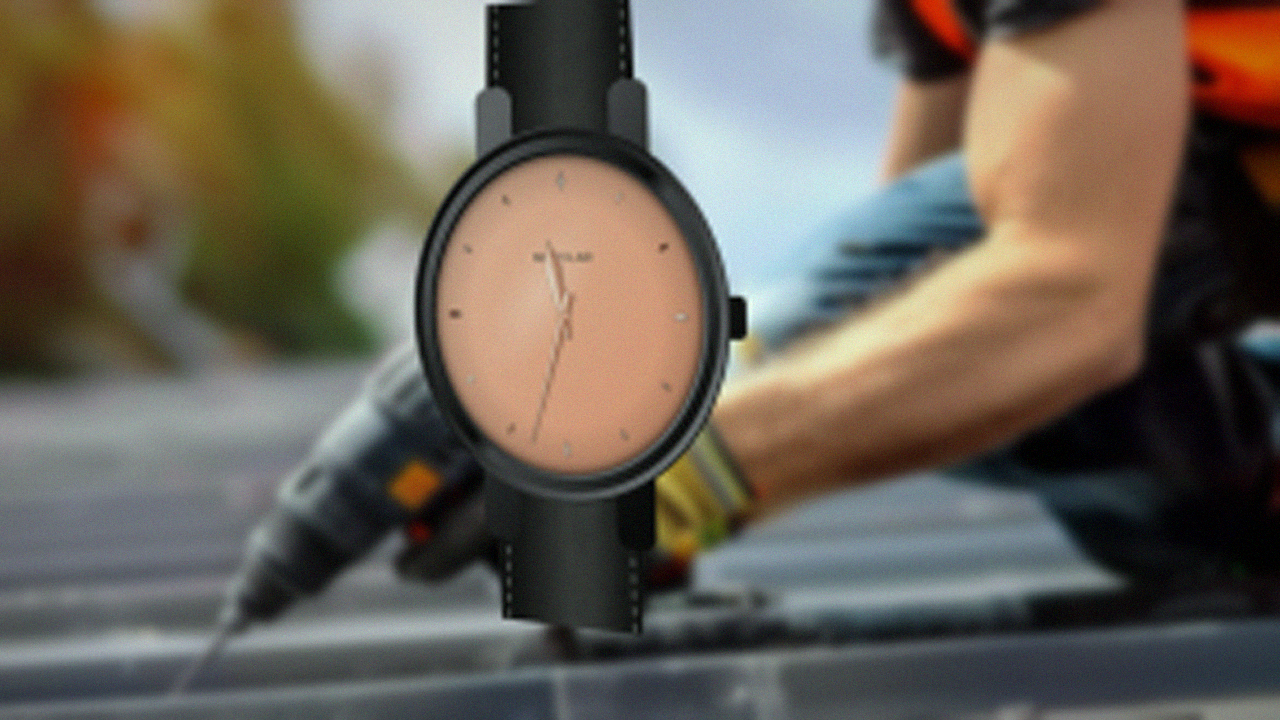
11:33
